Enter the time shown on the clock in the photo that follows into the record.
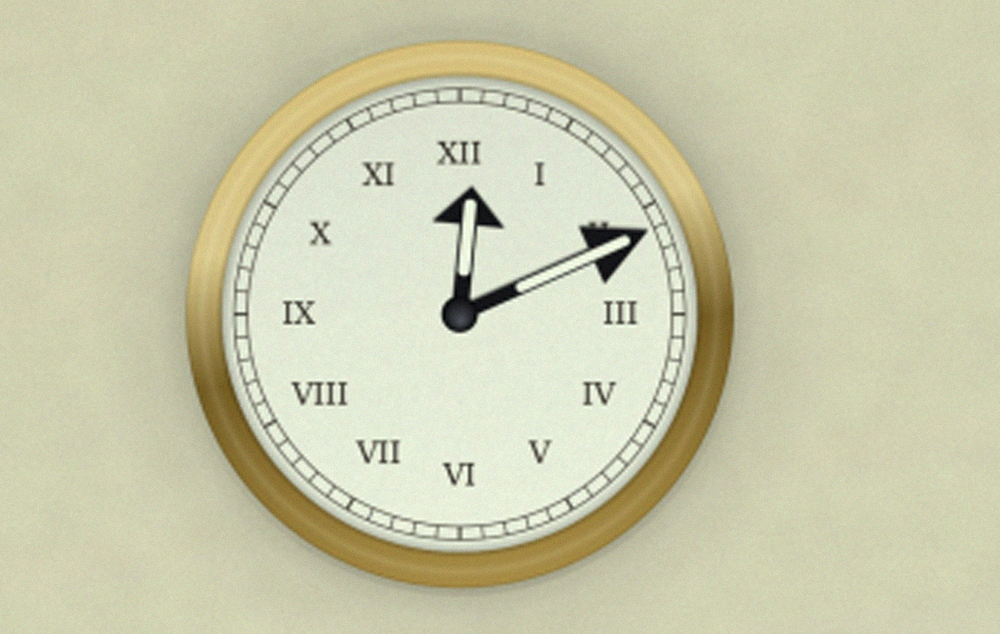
12:11
